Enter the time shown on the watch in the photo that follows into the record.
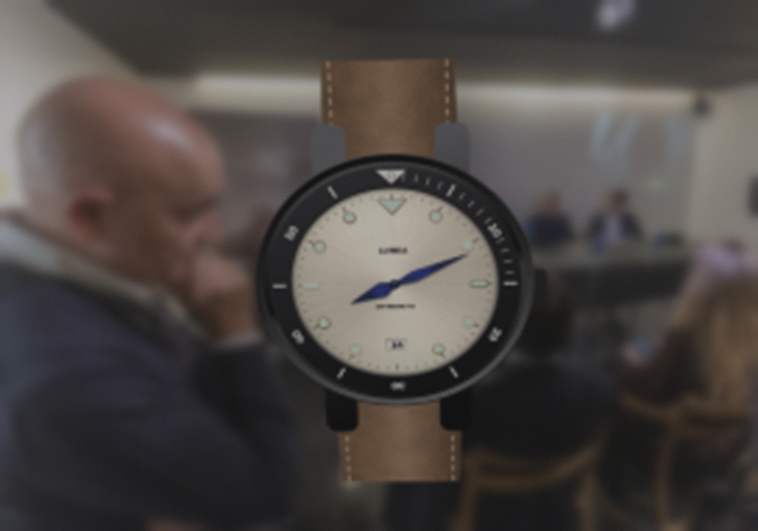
8:11
